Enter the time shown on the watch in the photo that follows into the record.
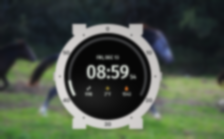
8:59
